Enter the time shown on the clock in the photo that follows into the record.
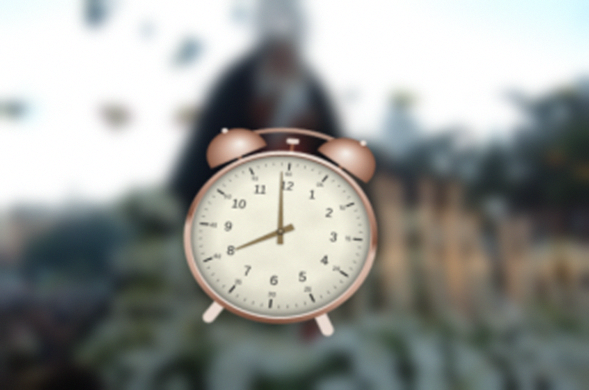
7:59
